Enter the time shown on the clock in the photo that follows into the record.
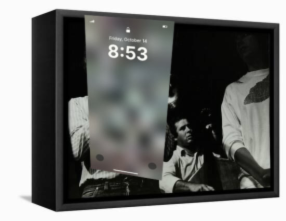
8:53
